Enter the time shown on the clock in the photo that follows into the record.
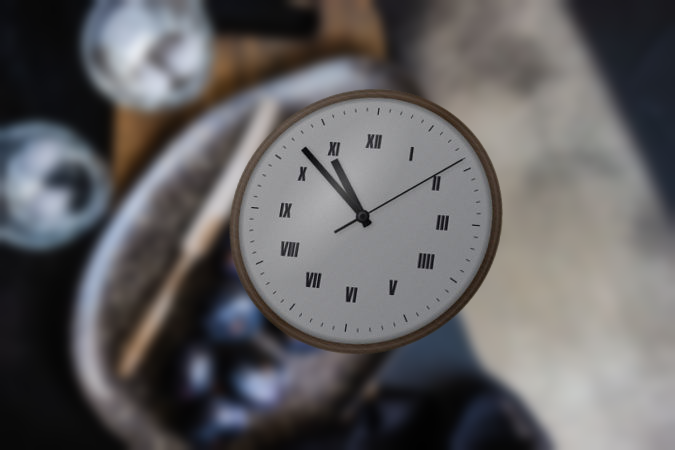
10:52:09
